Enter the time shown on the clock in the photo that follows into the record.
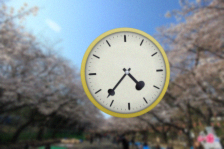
4:37
